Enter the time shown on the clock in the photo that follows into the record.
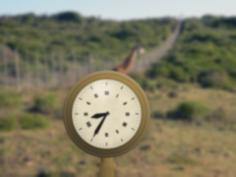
8:35
